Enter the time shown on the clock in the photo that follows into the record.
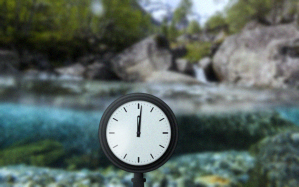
12:01
